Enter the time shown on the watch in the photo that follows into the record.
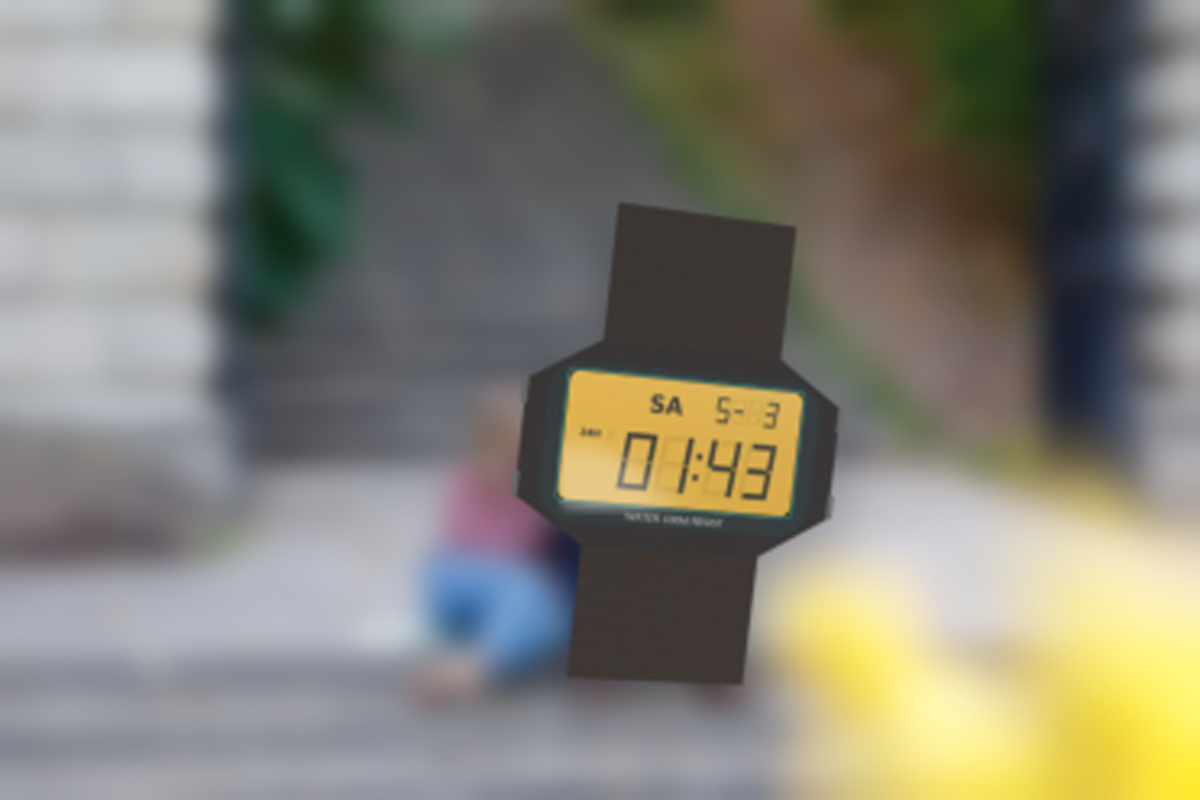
1:43
